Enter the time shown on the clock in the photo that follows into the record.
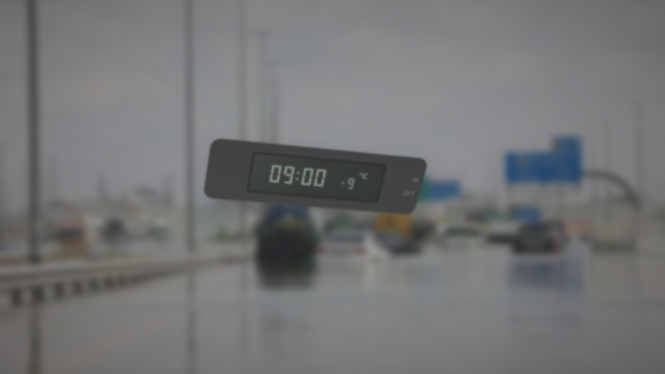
9:00
